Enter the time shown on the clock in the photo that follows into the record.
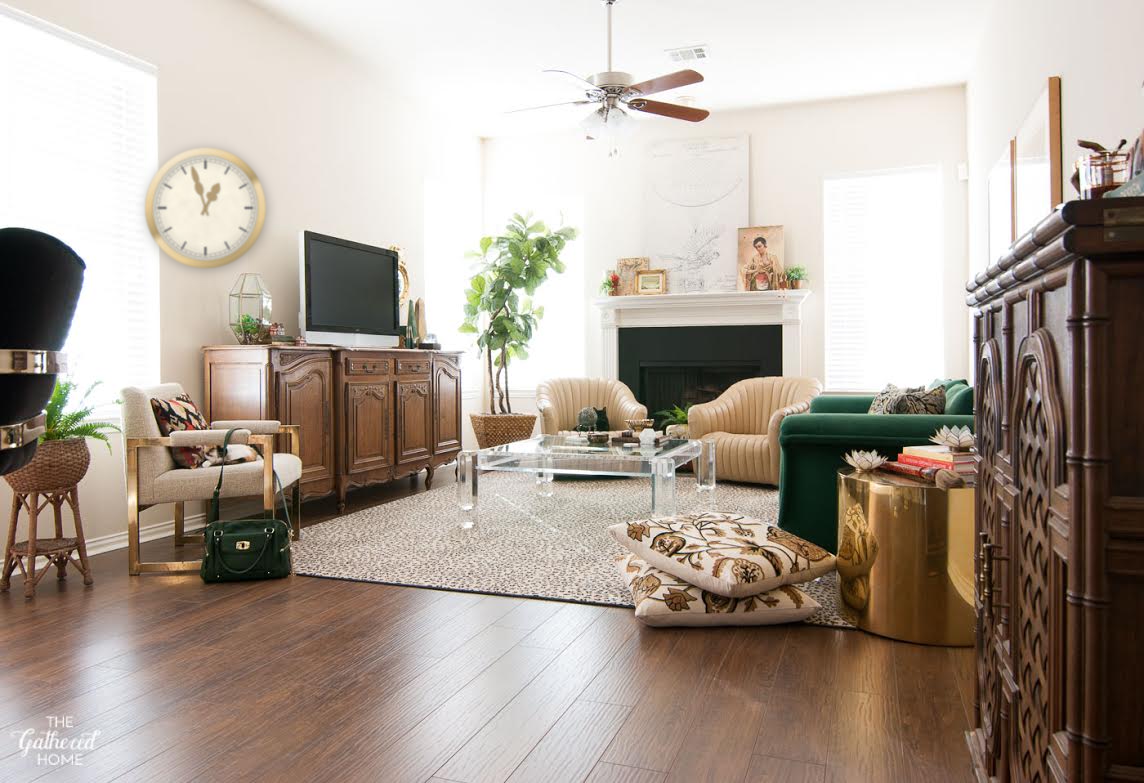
12:57
